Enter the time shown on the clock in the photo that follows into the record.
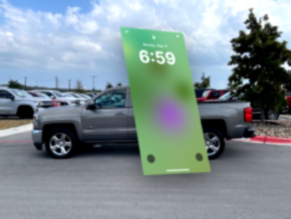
6:59
